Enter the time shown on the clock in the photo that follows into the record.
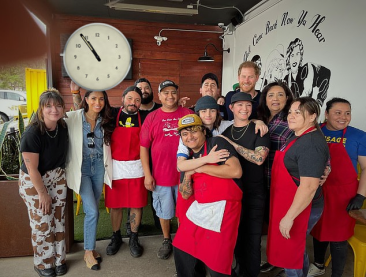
10:54
